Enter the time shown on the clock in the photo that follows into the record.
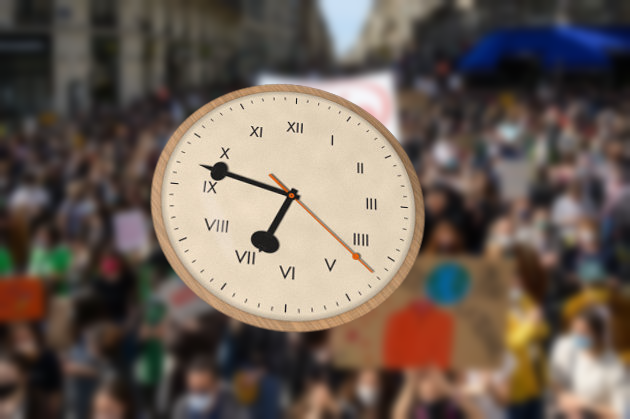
6:47:22
